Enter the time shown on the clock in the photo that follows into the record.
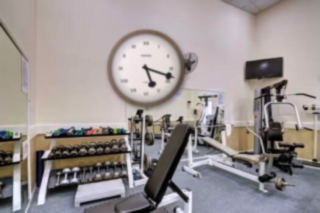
5:18
